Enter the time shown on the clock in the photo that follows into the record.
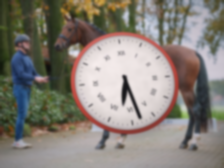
6:28
